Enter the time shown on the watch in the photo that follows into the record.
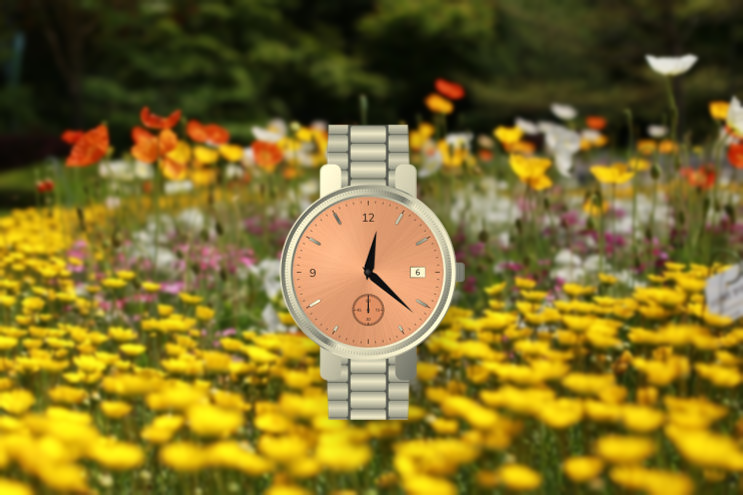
12:22
